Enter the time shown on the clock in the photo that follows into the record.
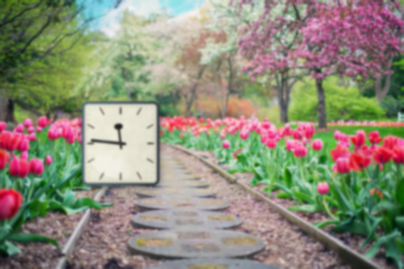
11:46
